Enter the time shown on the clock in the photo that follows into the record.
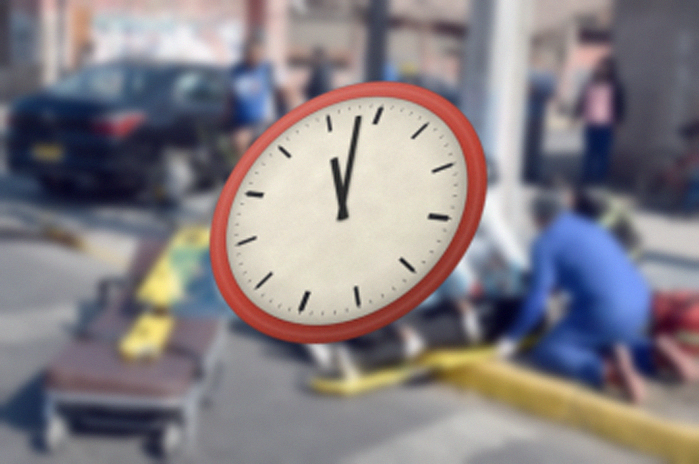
10:58
